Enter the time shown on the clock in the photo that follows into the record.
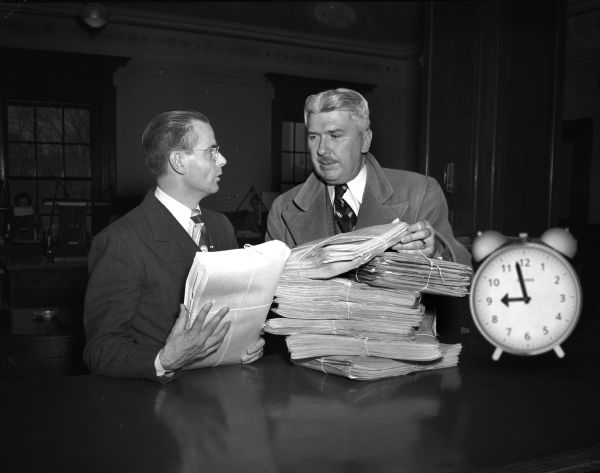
8:58
